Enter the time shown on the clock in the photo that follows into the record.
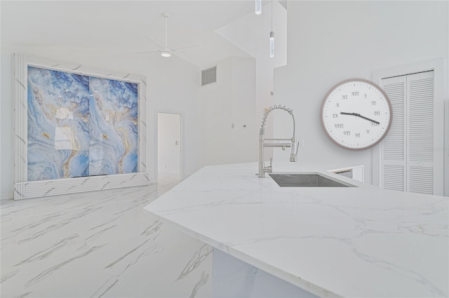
9:19
